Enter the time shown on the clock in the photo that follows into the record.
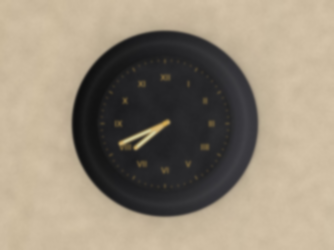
7:41
